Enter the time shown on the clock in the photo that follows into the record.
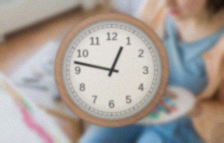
12:47
